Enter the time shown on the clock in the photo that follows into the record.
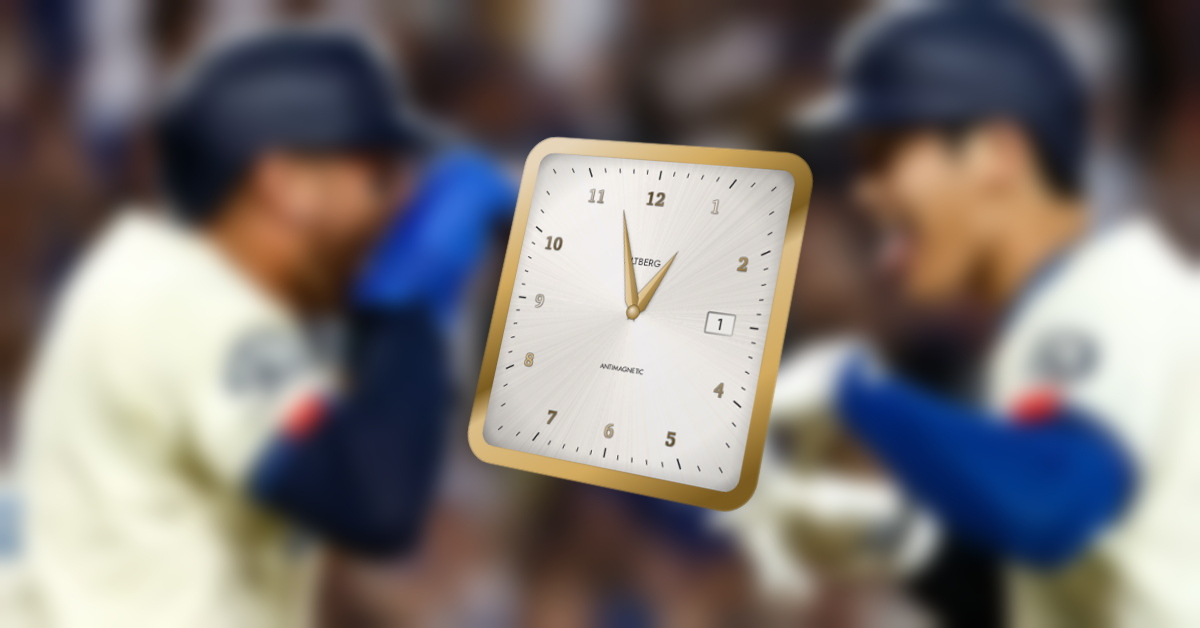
12:57
